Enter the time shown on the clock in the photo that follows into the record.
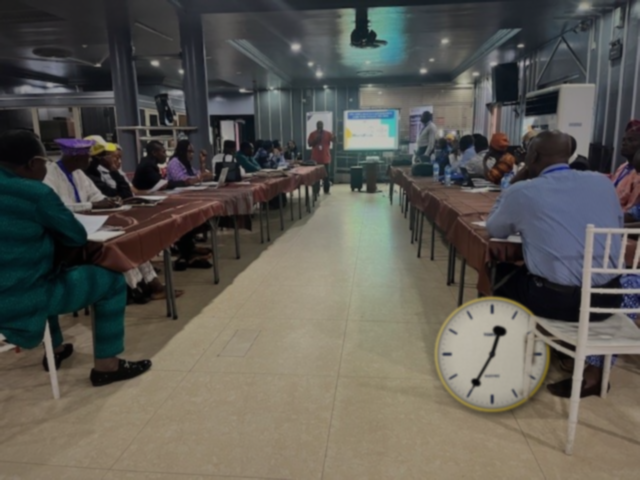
12:35
